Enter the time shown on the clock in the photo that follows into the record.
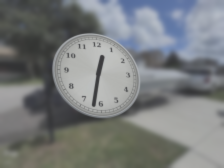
12:32
